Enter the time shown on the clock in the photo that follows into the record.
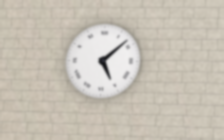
5:08
